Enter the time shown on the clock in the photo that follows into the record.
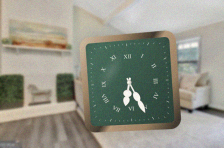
6:26
